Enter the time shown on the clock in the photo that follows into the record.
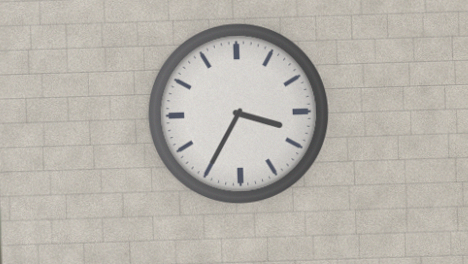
3:35
